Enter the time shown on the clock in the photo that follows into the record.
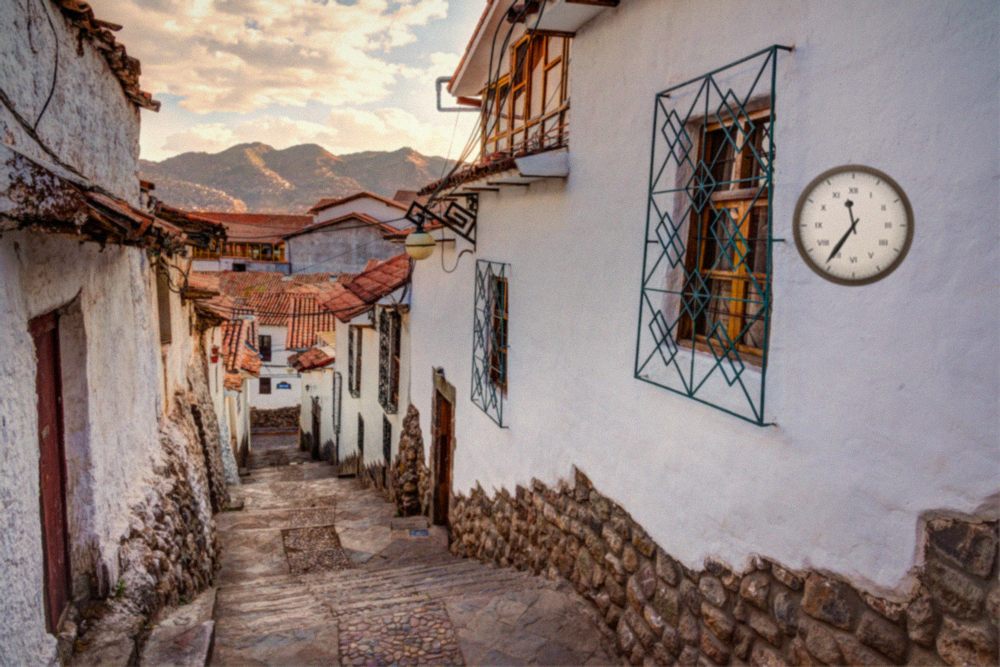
11:36
